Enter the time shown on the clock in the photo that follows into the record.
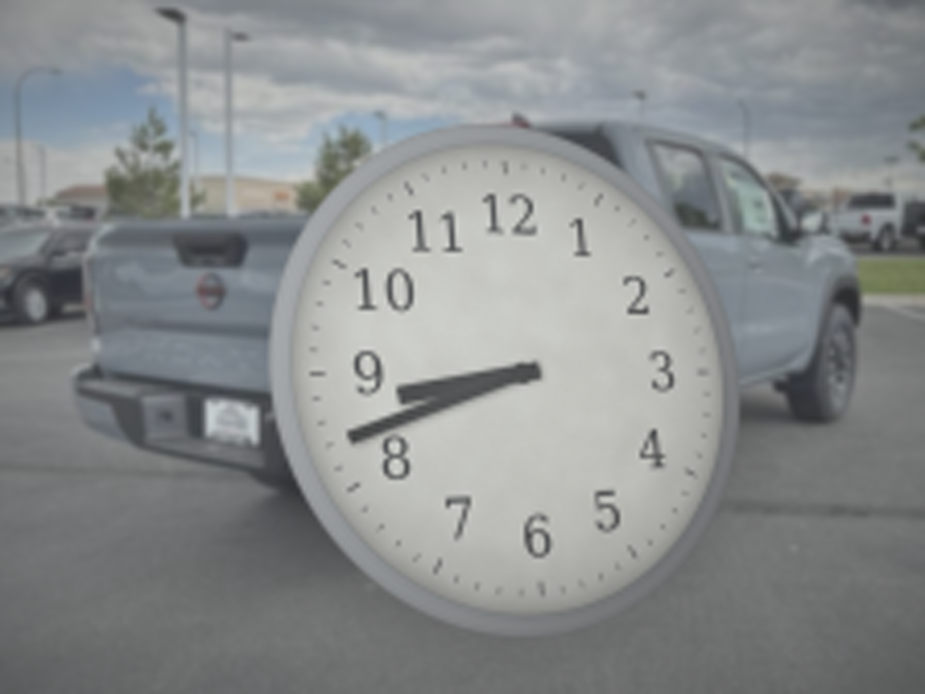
8:42
